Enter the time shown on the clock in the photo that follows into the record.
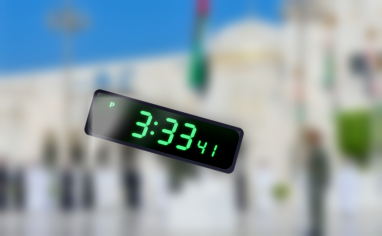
3:33:41
